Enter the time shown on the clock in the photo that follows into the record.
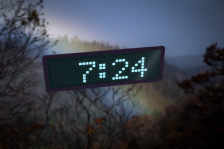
7:24
